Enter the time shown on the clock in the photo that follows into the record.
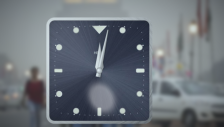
12:02
